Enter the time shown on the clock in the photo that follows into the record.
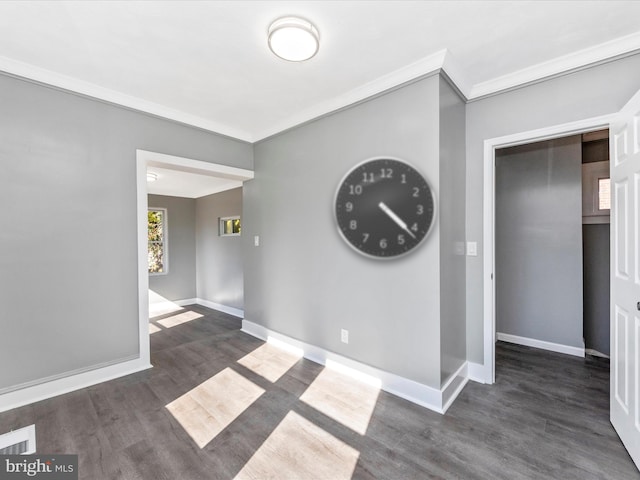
4:22
